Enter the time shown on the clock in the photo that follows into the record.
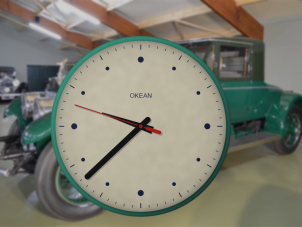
9:37:48
